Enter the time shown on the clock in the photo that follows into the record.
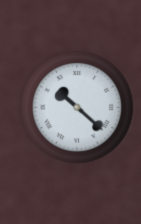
10:22
